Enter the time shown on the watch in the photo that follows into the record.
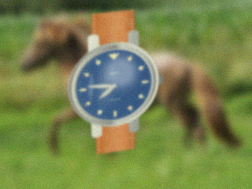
7:46
